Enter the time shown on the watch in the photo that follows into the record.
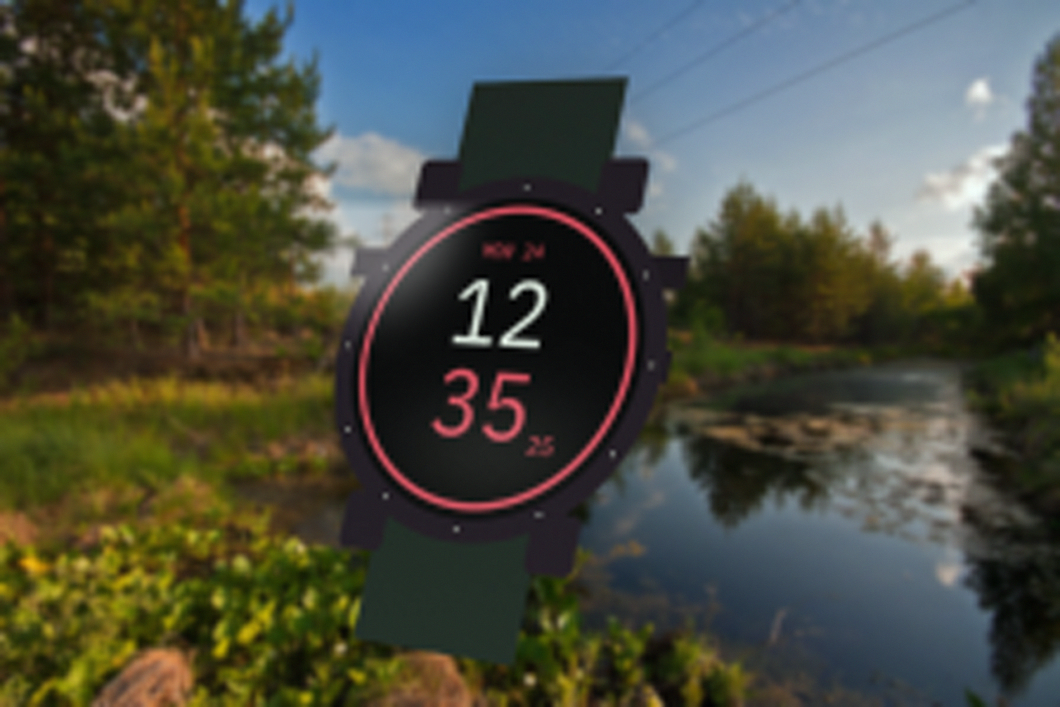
12:35
